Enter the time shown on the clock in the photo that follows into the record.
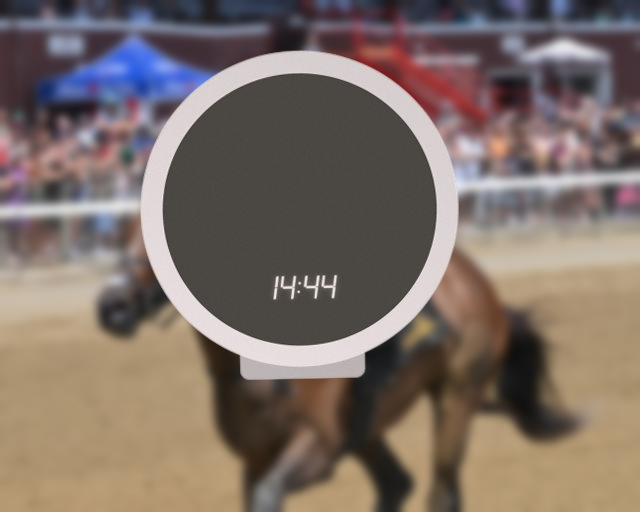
14:44
